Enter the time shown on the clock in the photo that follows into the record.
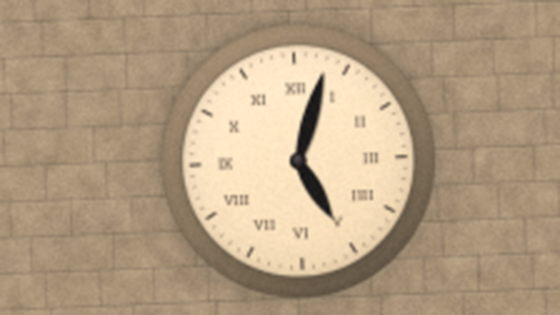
5:03
